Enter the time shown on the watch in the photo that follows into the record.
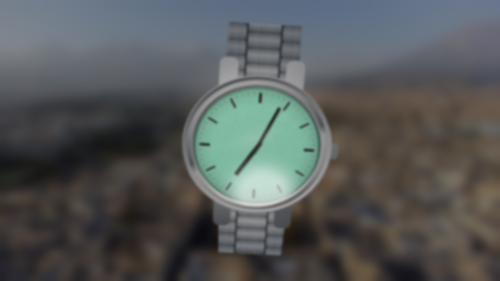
7:04
